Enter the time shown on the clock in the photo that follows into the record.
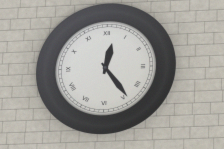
12:24
